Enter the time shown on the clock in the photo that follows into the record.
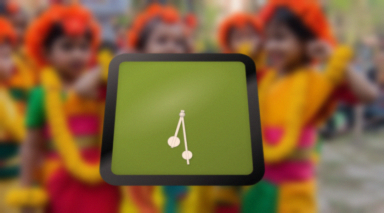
6:29
